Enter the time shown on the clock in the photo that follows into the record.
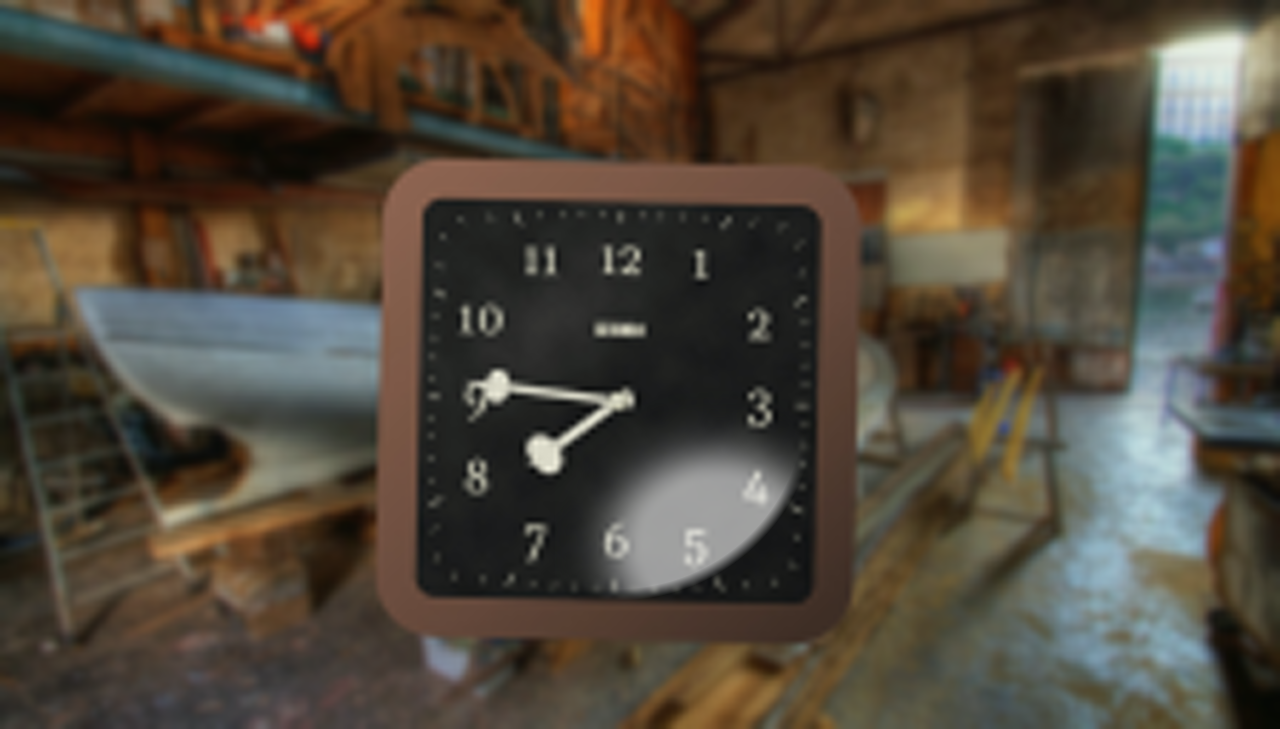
7:46
